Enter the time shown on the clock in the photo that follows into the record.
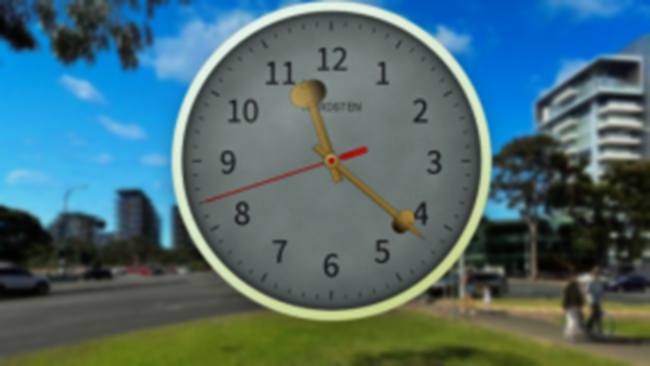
11:21:42
